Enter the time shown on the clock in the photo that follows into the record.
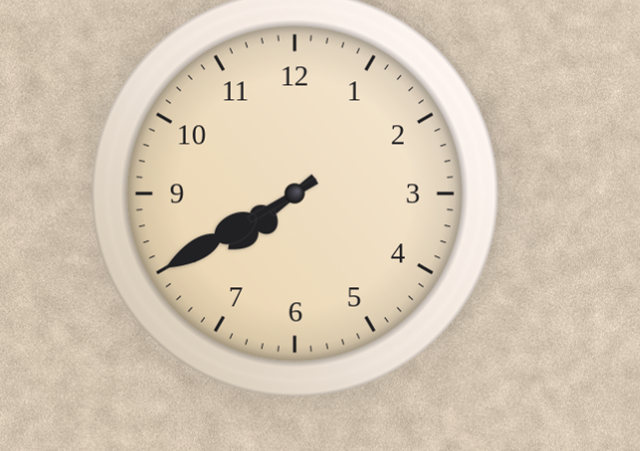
7:40
